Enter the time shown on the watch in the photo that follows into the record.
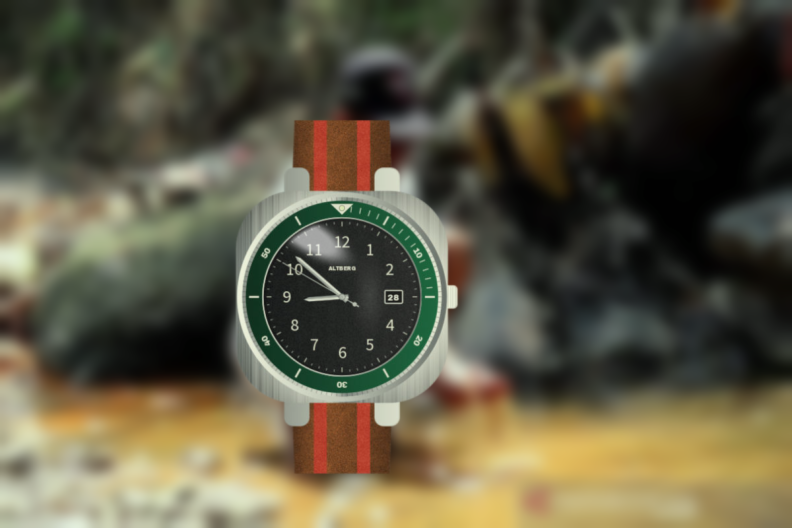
8:51:50
